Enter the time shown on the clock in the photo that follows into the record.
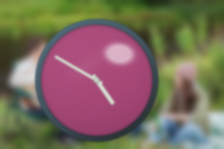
4:50
